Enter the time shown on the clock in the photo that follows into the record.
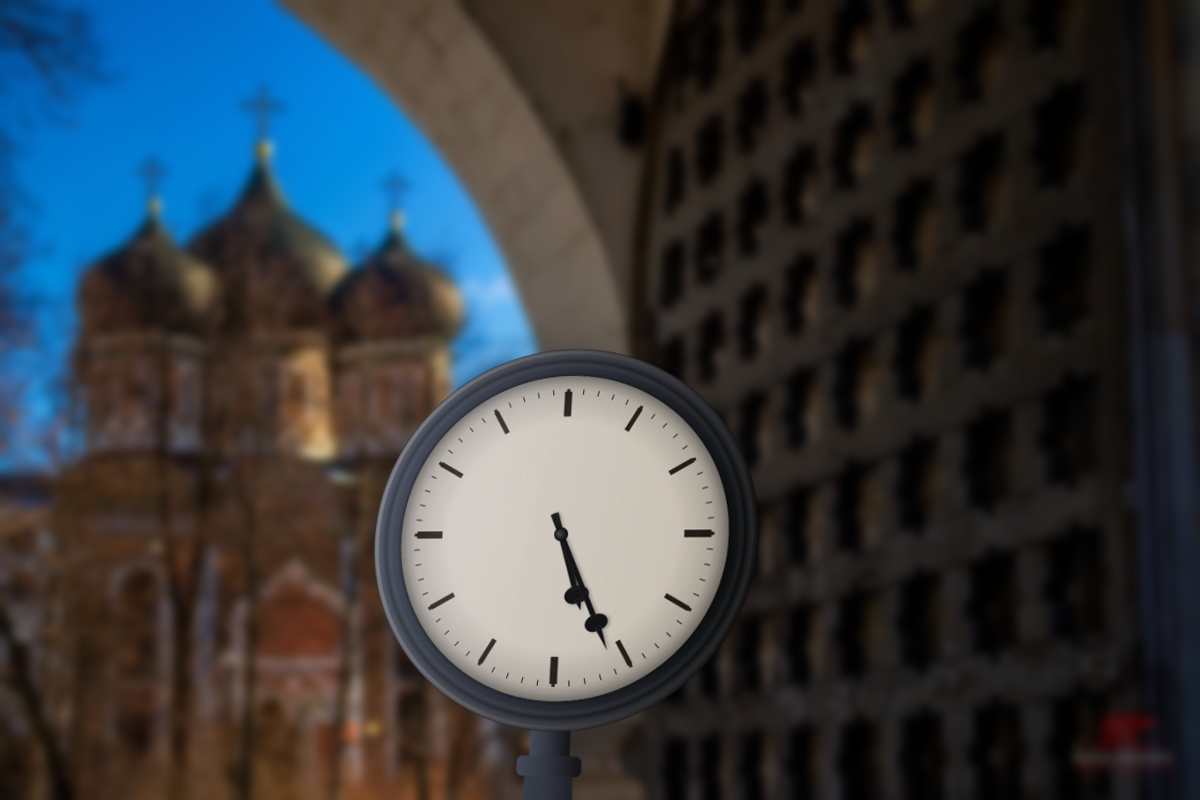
5:26
